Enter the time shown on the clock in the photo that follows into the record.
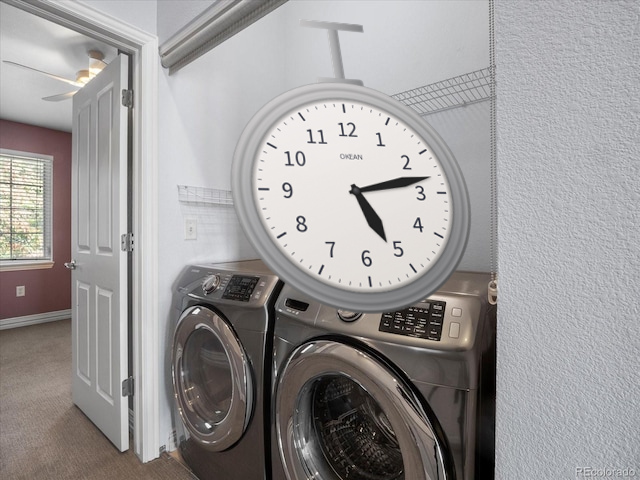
5:13
